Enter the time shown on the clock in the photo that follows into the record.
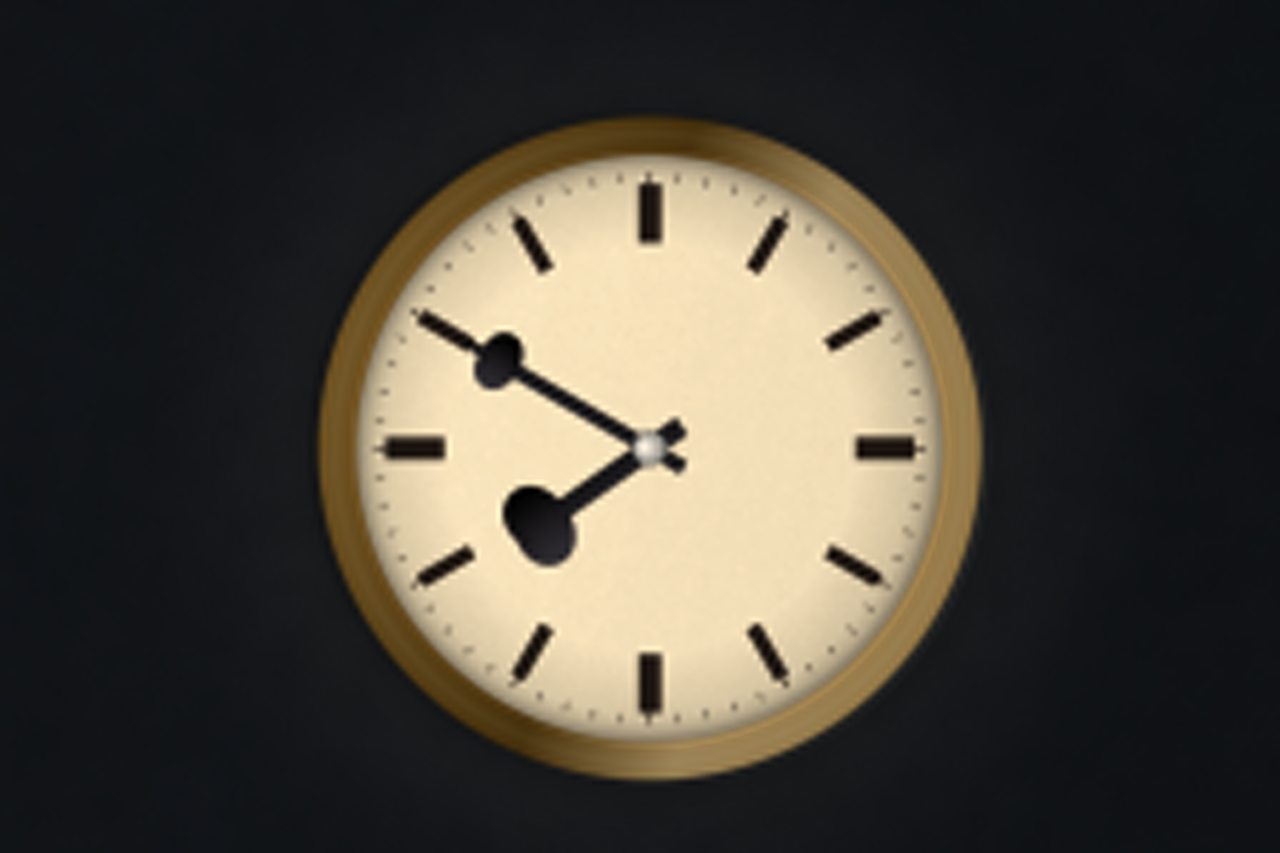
7:50
